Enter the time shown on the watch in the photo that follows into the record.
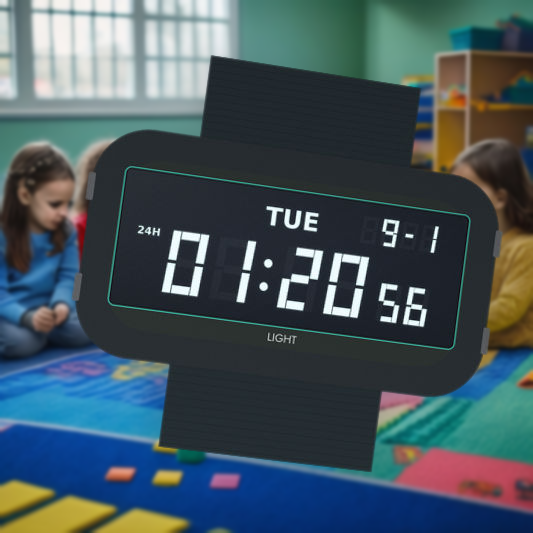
1:20:56
